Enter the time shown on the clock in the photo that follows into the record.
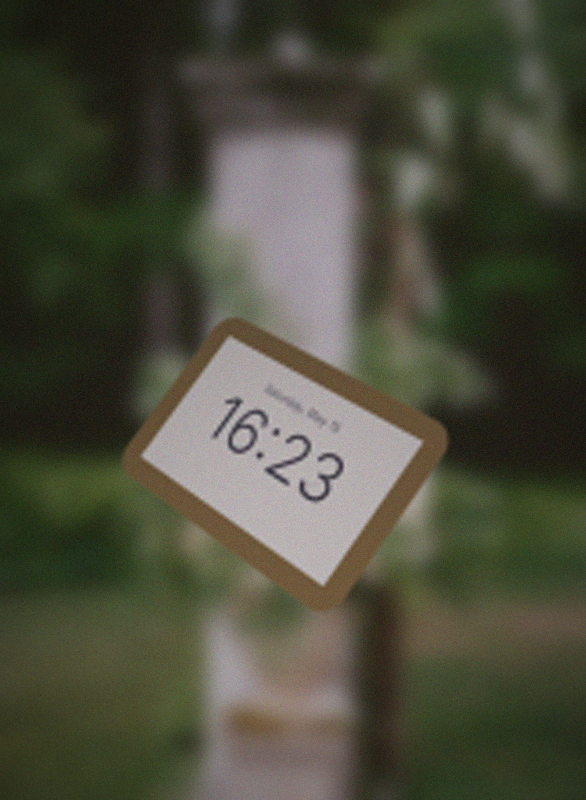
16:23
